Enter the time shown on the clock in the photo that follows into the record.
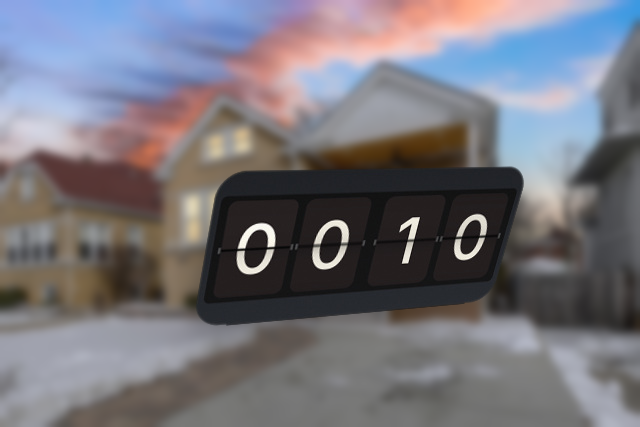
0:10
